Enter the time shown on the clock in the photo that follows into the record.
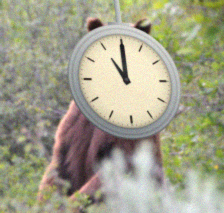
11:00
